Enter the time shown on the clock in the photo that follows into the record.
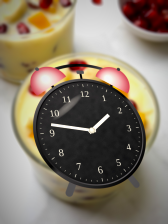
1:47
